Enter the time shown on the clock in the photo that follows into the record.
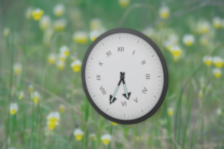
5:35
